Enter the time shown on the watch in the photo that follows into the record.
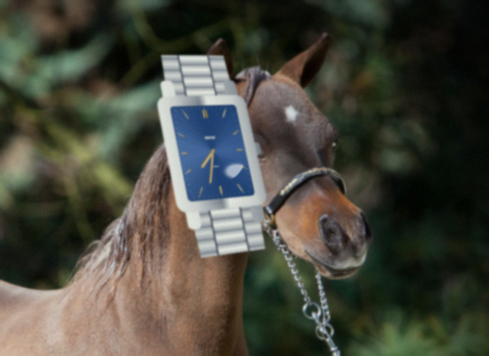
7:33
